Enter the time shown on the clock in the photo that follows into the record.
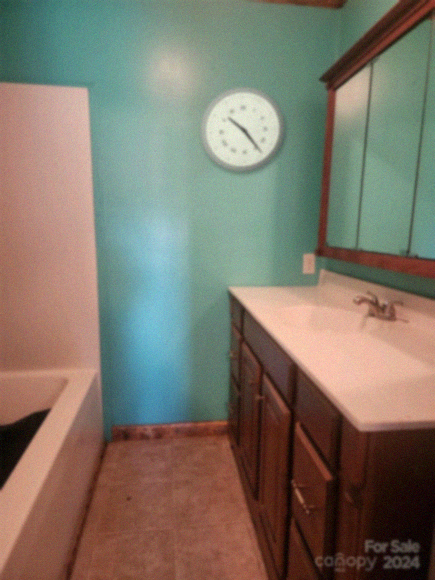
10:24
